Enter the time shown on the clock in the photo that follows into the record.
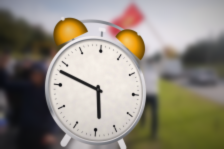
5:48
